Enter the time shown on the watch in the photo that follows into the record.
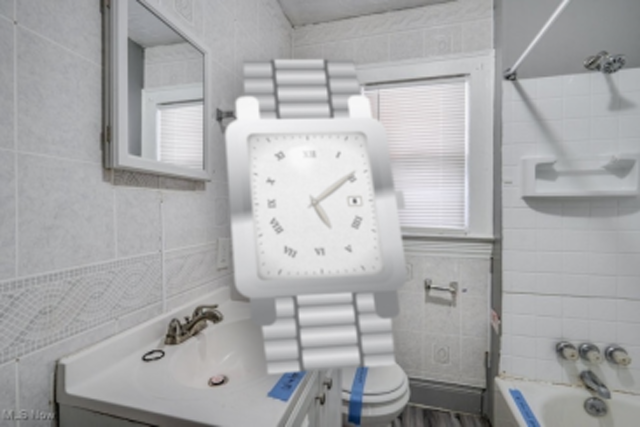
5:09
